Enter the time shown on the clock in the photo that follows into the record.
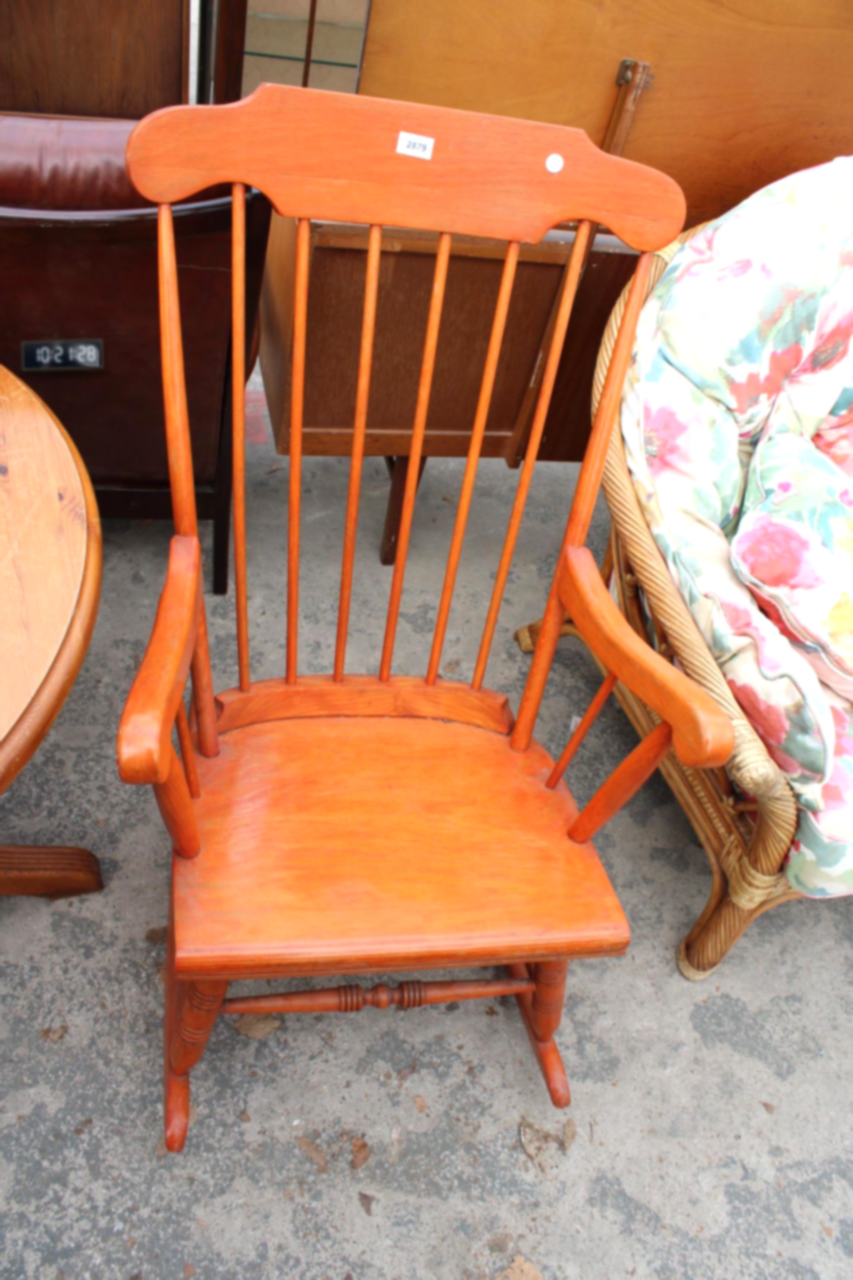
10:21:28
